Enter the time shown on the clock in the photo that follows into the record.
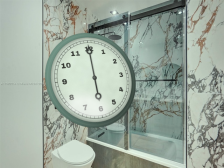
6:00
